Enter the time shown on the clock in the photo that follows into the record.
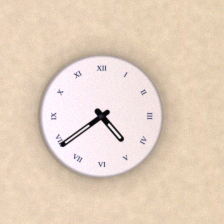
4:39
